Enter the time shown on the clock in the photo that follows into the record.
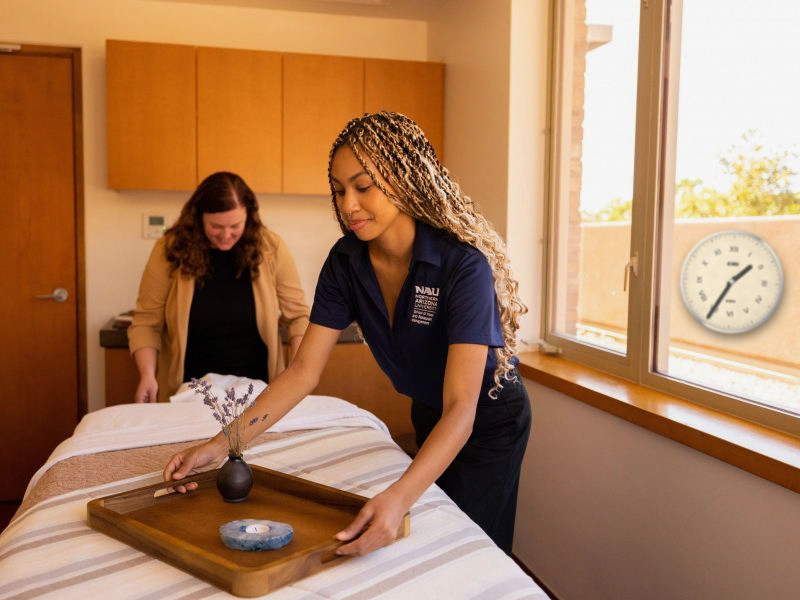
1:35
